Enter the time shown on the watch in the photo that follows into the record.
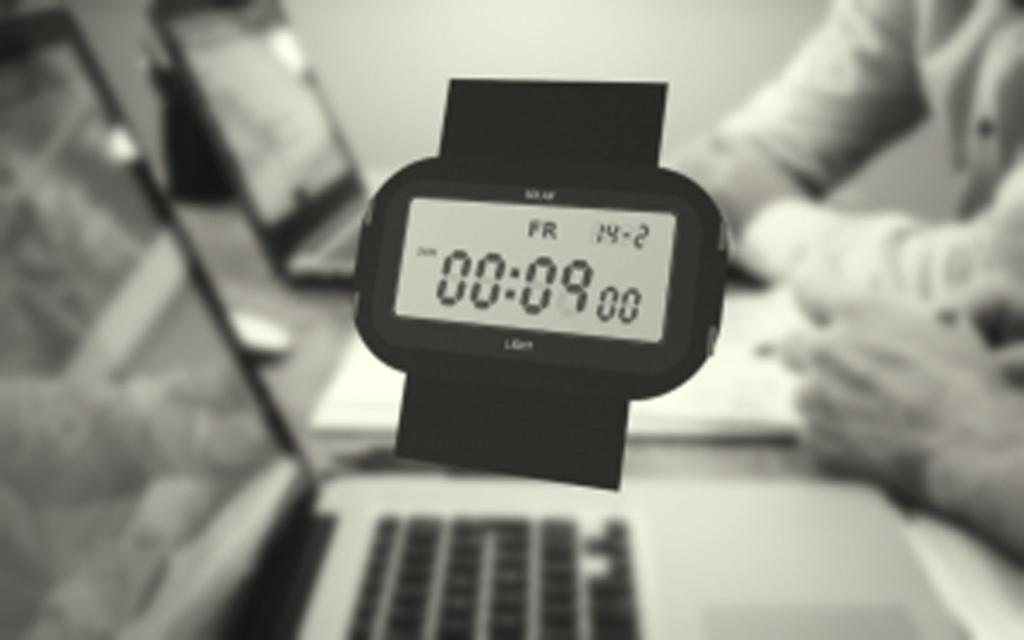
0:09:00
